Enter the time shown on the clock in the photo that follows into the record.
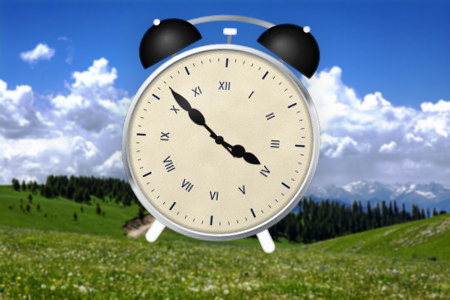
3:51:52
